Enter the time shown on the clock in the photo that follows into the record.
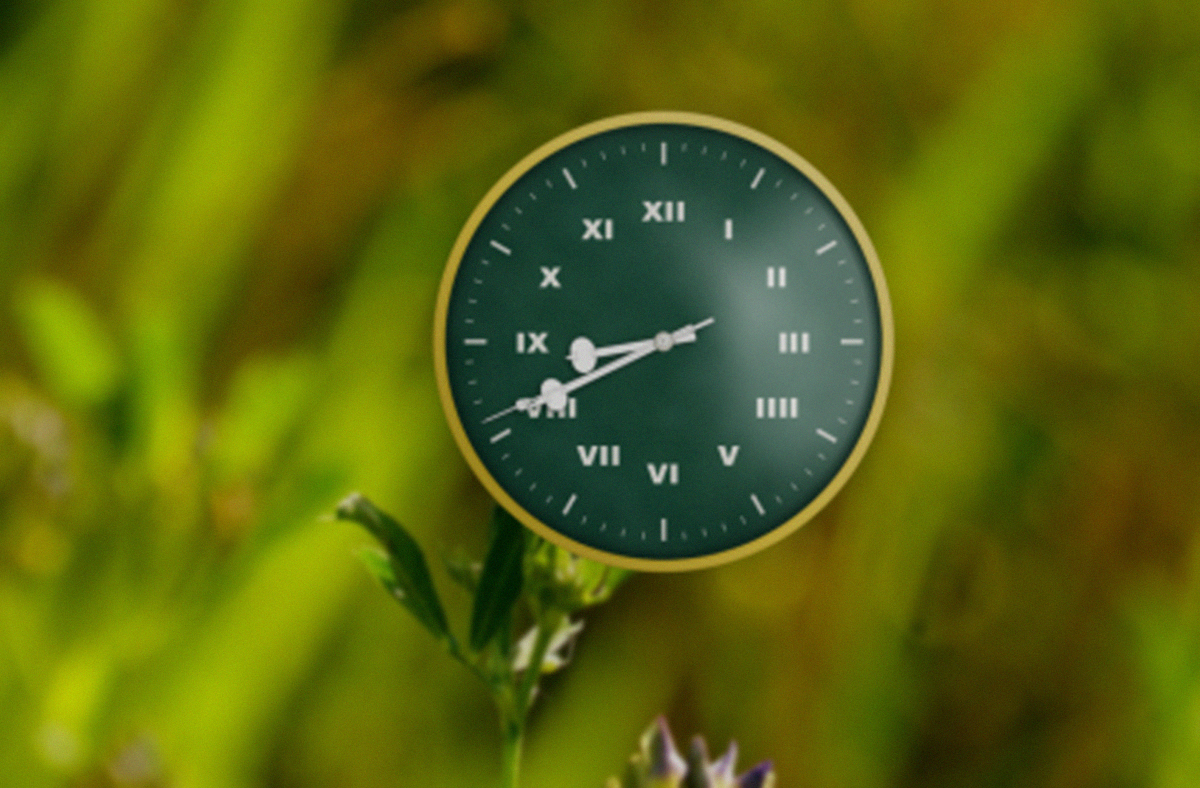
8:40:41
